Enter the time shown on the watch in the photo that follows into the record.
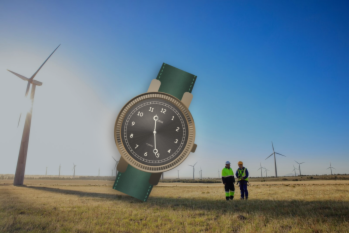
11:26
